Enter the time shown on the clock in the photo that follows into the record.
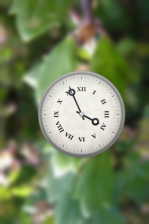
3:56
